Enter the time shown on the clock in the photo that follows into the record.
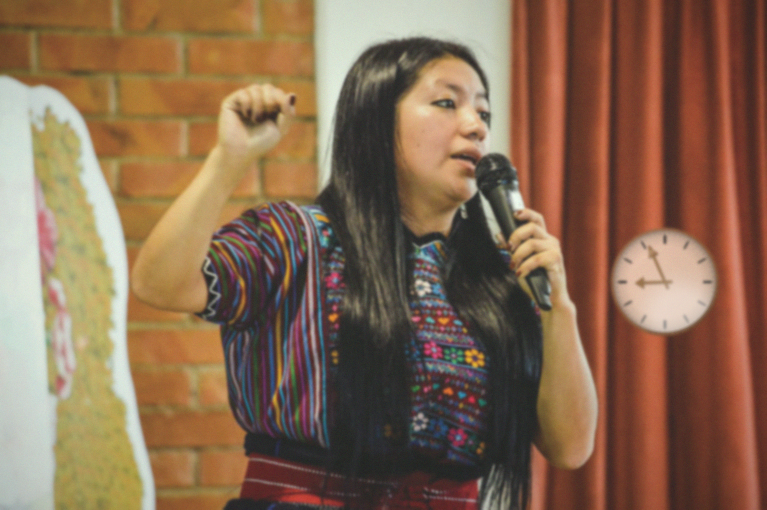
8:56
